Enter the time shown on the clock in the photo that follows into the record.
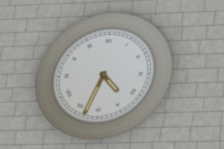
4:33
